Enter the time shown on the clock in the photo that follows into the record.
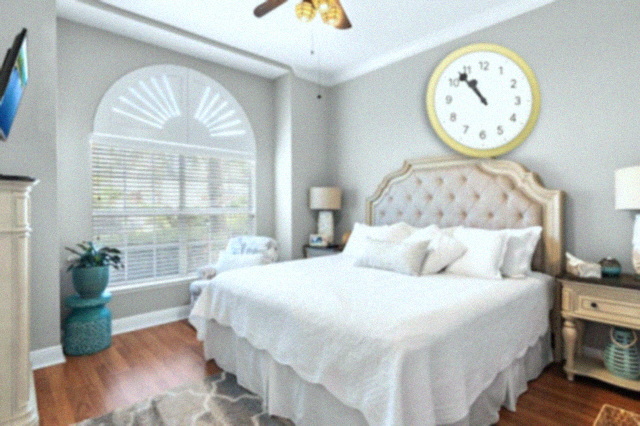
10:53
